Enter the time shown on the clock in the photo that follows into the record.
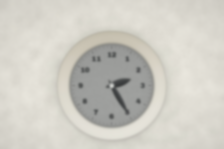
2:25
